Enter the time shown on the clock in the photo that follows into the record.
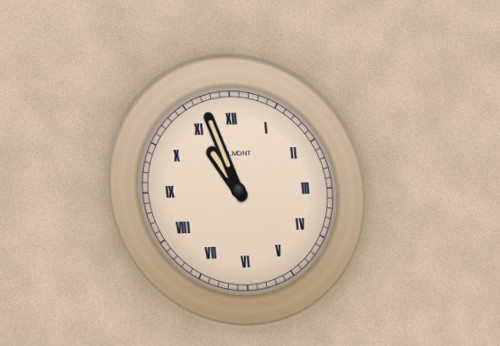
10:57
